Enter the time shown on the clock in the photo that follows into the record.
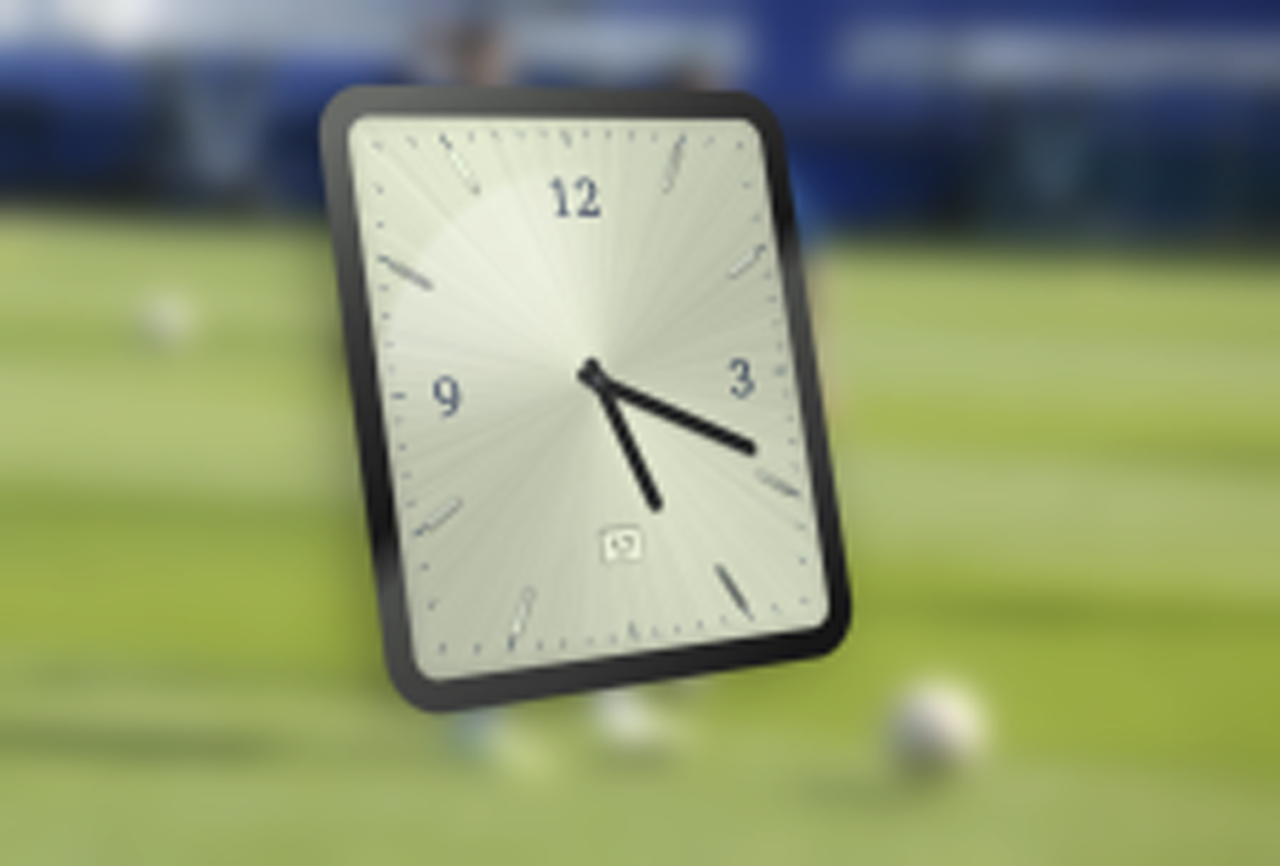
5:19
